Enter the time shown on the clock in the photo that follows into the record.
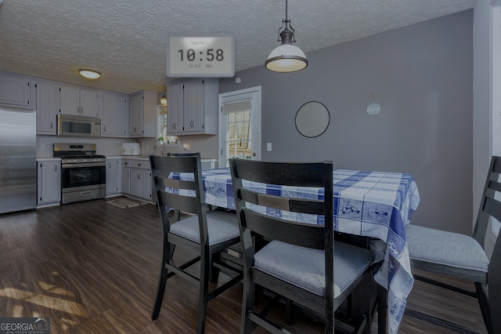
10:58
